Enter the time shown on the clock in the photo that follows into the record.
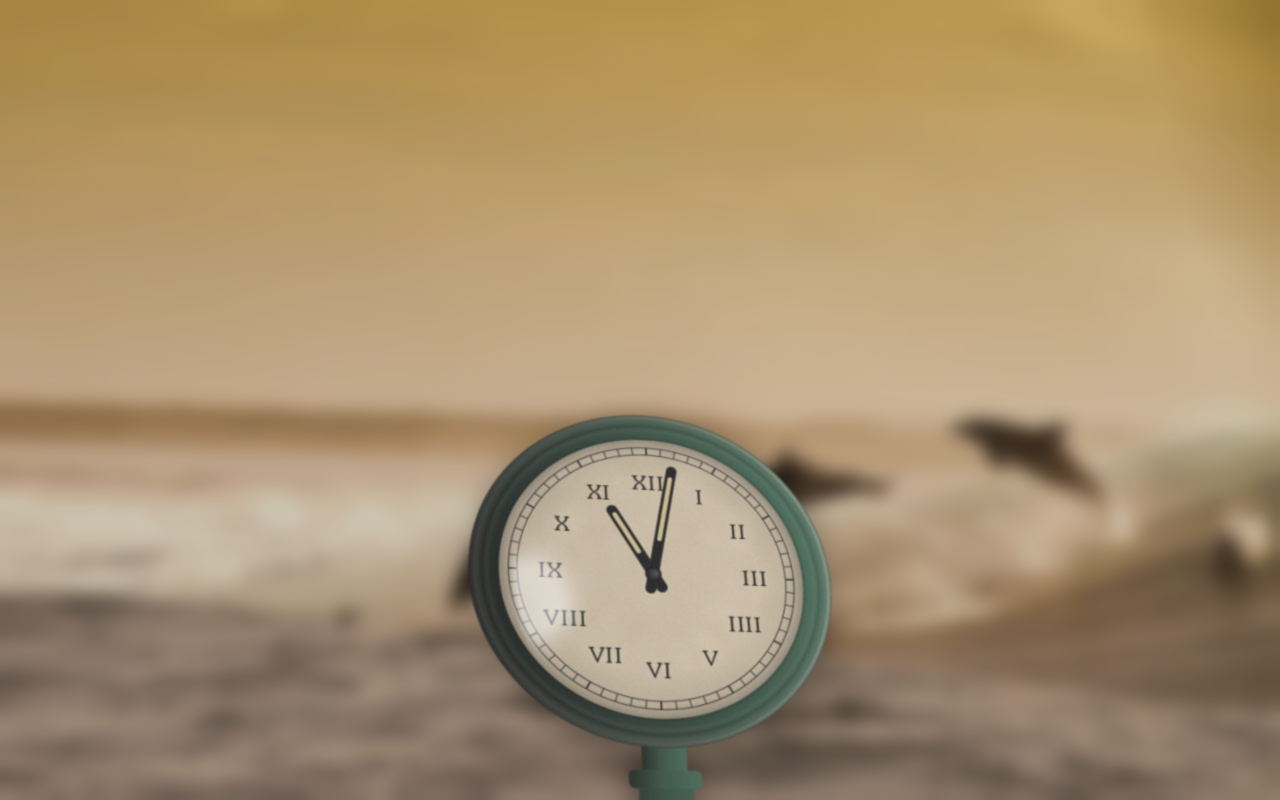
11:02
